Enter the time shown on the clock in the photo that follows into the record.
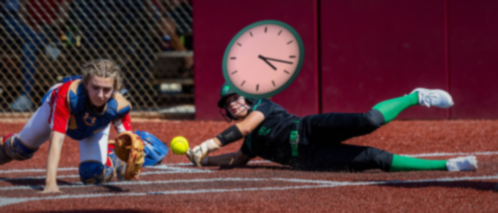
4:17
